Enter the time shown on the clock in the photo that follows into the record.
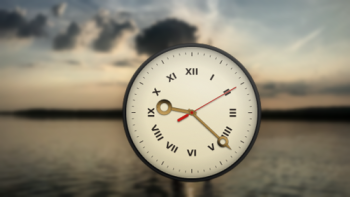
9:22:10
